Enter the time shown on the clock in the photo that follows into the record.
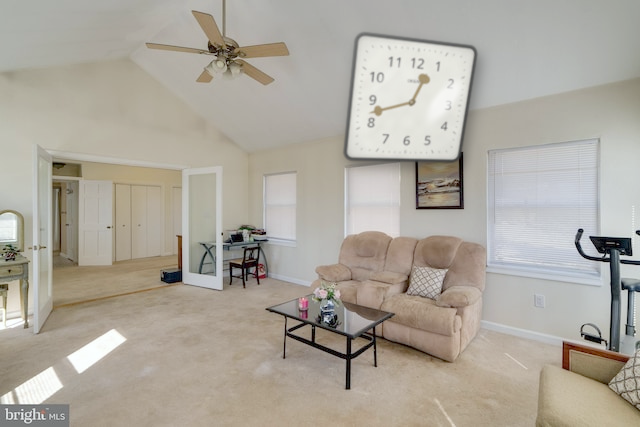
12:42
